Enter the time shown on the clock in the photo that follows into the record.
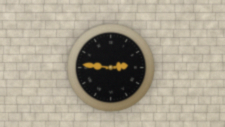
2:46
